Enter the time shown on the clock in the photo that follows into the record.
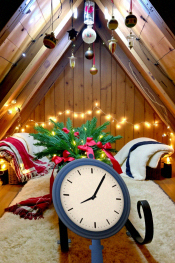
8:05
